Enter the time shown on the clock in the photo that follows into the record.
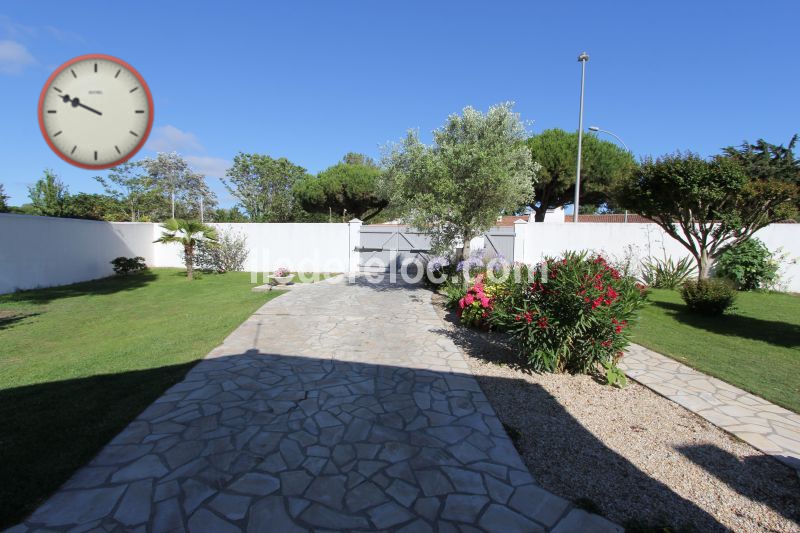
9:49
